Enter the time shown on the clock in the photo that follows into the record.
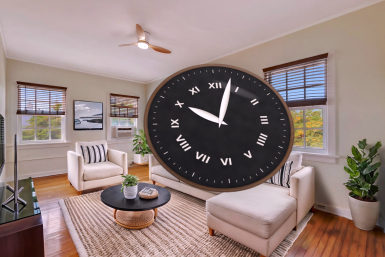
10:03
